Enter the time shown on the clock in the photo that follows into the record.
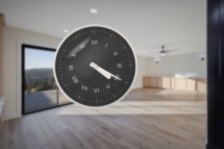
4:20
